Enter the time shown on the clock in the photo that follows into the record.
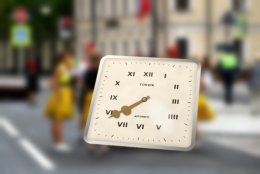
7:39
